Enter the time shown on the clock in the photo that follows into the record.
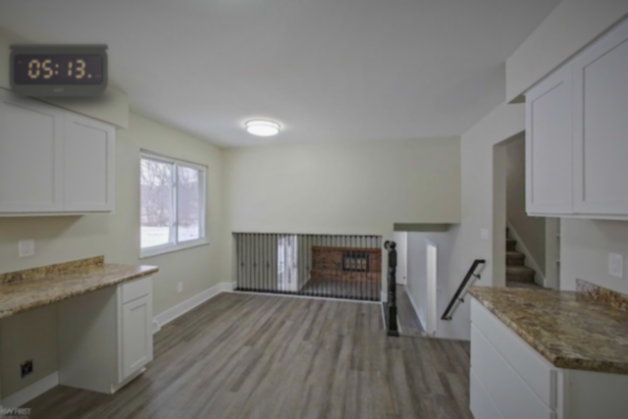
5:13
